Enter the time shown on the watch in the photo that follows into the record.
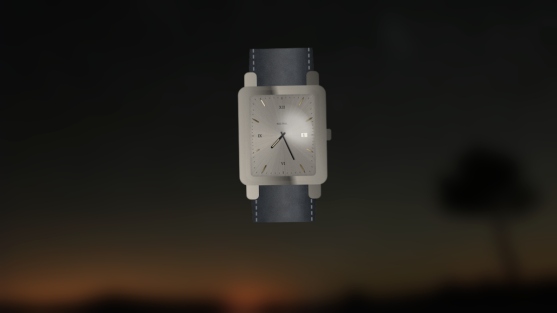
7:26
